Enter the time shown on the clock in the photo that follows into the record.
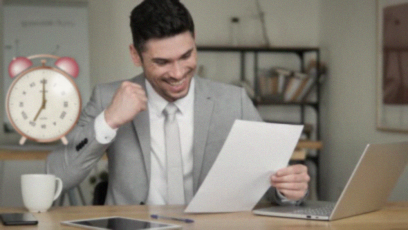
7:00
